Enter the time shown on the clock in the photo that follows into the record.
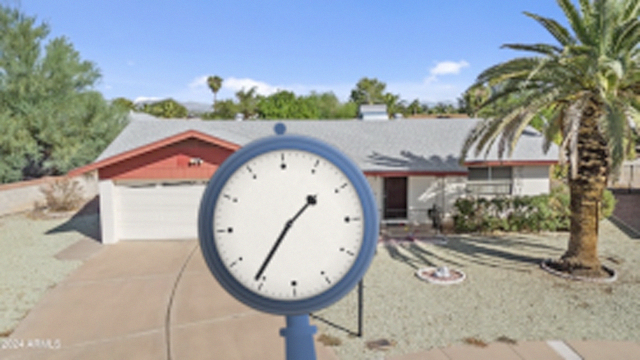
1:36
